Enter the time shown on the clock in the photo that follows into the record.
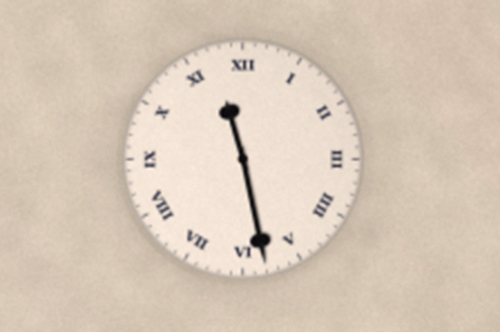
11:28
